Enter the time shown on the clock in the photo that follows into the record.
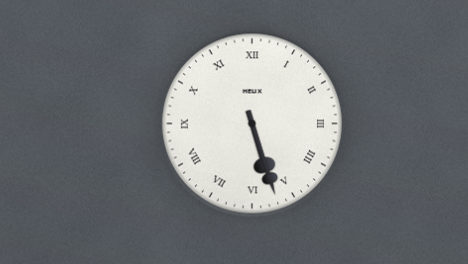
5:27
